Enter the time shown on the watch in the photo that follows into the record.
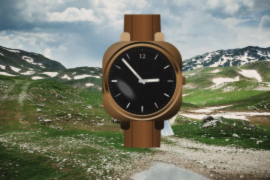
2:53
